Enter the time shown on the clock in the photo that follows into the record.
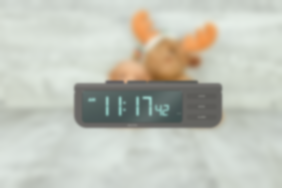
11:17
